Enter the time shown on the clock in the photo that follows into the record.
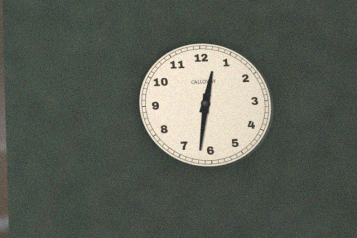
12:32
